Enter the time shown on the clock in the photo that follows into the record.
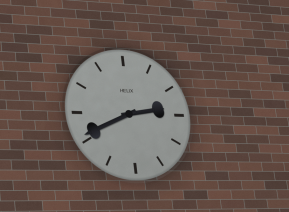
2:41
